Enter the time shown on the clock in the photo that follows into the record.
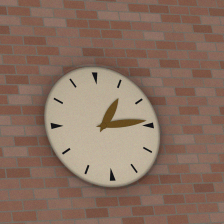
1:14
